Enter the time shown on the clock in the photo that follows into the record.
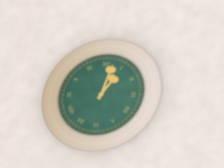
1:02
